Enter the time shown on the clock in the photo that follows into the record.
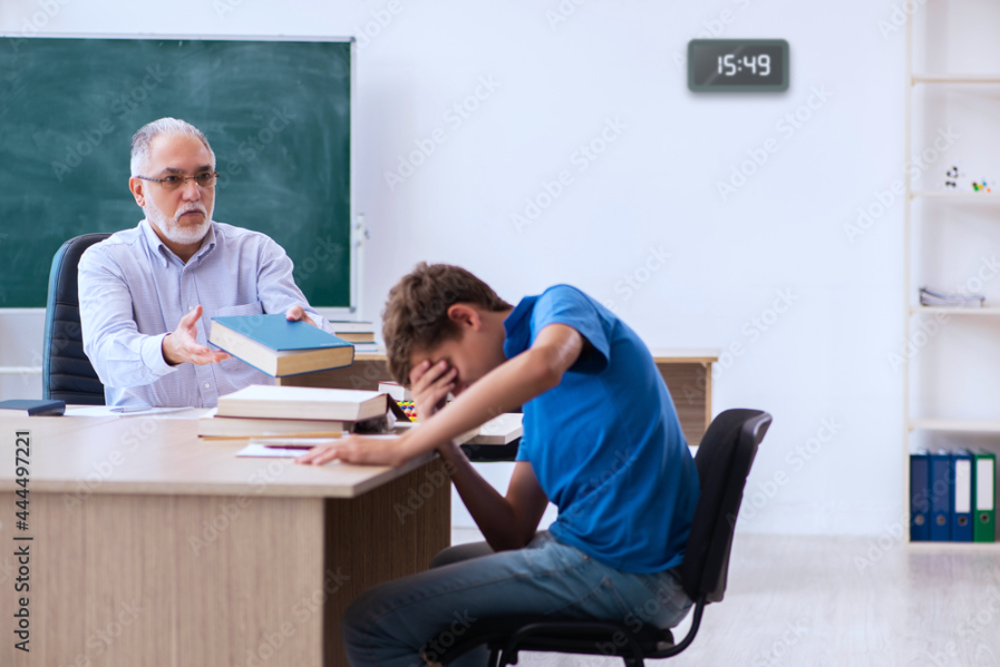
15:49
